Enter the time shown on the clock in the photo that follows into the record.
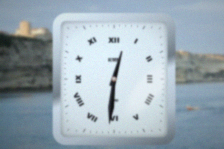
12:31
